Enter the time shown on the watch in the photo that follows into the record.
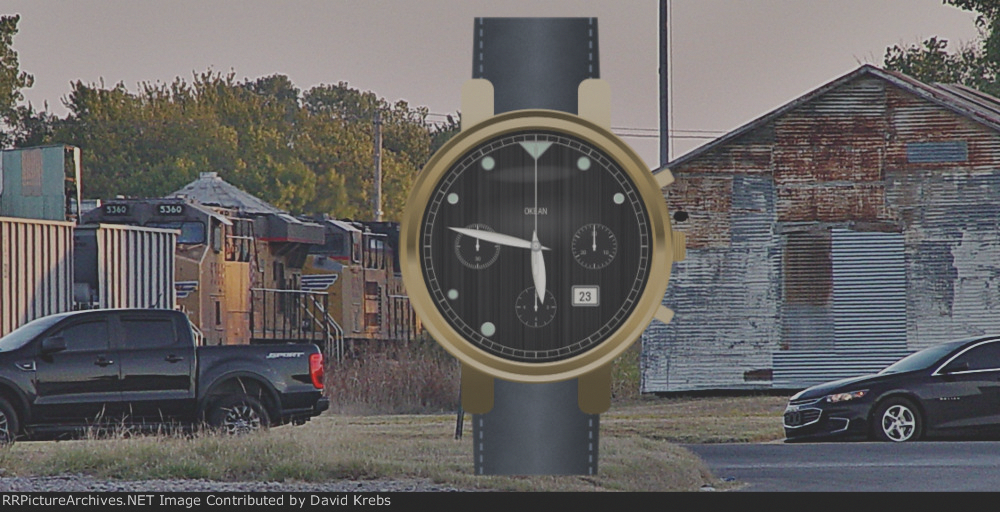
5:47
